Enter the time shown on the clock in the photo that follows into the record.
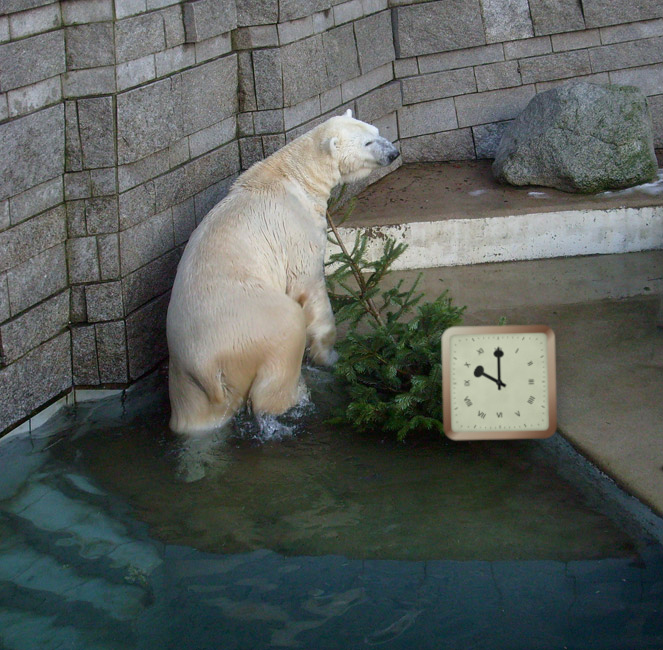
10:00
